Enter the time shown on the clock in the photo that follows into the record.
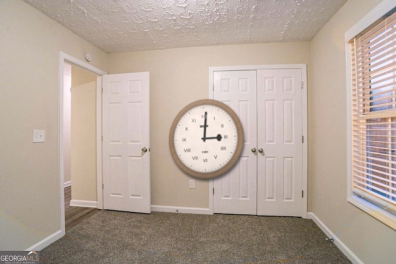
3:01
